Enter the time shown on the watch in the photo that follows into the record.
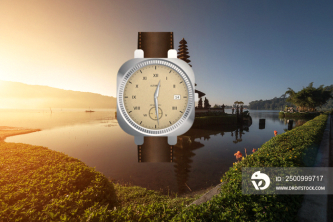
12:29
